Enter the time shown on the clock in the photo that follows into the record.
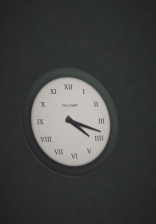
4:18
